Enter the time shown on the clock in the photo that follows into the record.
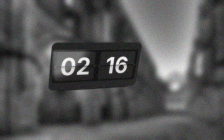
2:16
